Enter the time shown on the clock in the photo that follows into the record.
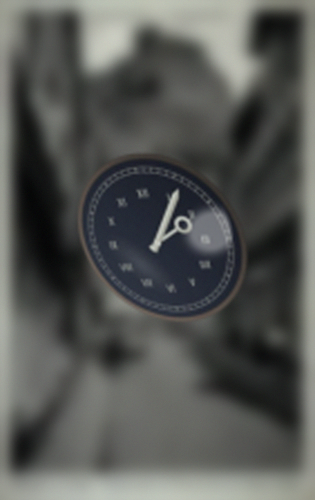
2:06
